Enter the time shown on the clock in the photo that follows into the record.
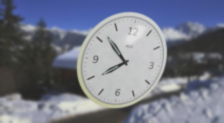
7:52
